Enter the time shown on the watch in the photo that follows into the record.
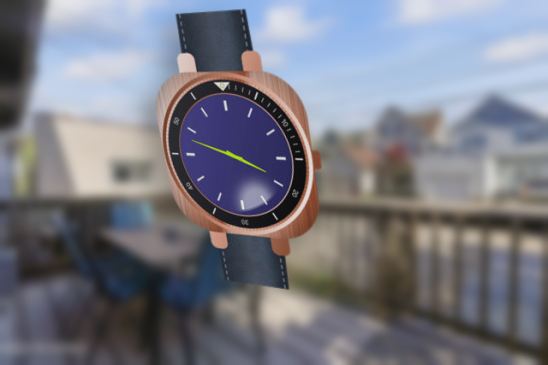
3:48
